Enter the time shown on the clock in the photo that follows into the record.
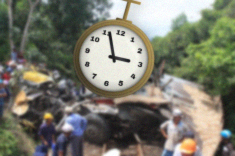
2:56
